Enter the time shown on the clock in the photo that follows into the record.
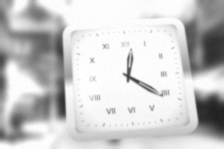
12:21
